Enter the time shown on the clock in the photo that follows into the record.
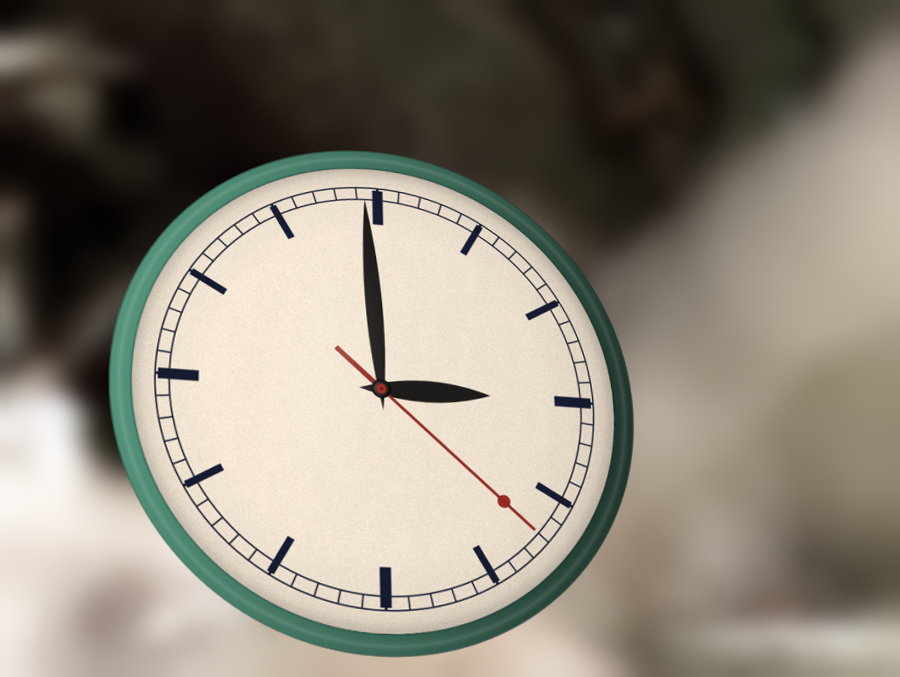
2:59:22
